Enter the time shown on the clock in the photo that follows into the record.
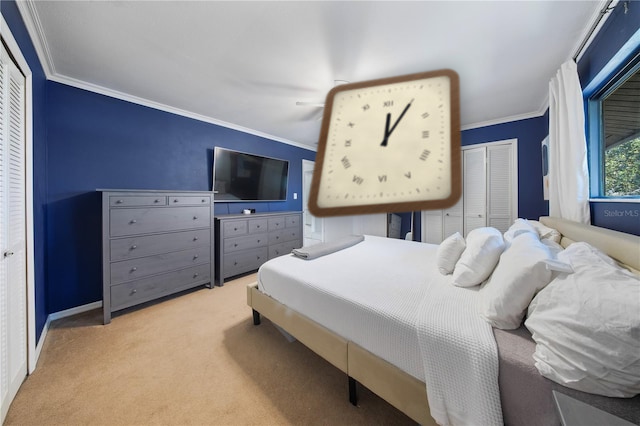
12:05
